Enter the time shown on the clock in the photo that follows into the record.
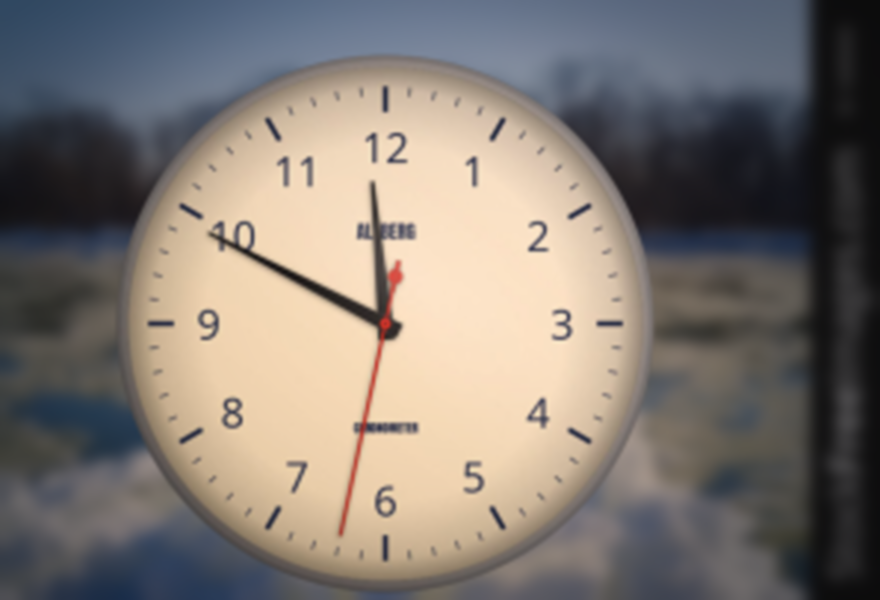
11:49:32
